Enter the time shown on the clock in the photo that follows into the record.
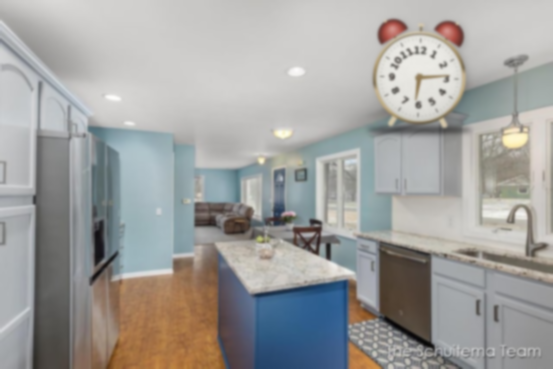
6:14
